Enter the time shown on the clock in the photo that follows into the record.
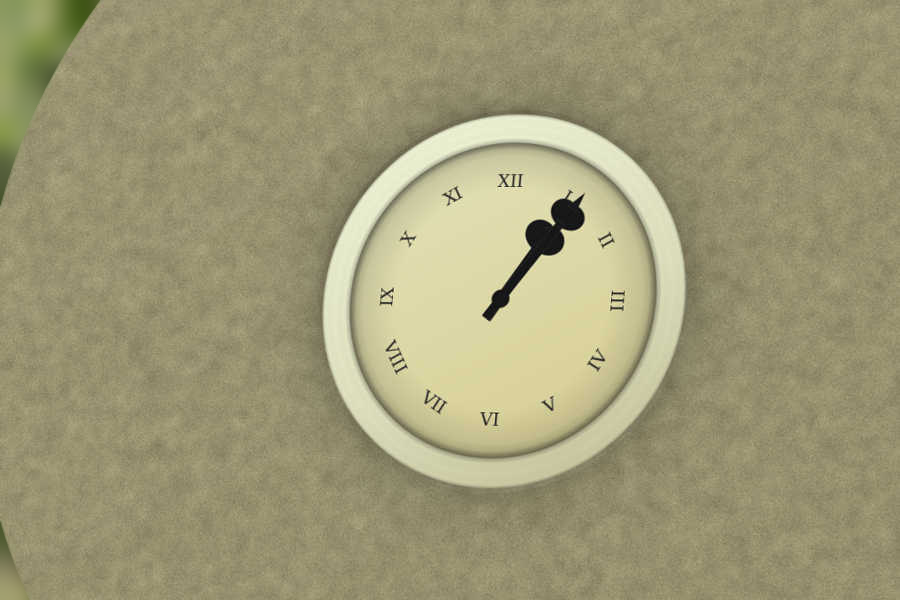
1:06
